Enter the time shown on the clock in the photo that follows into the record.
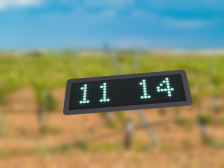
11:14
